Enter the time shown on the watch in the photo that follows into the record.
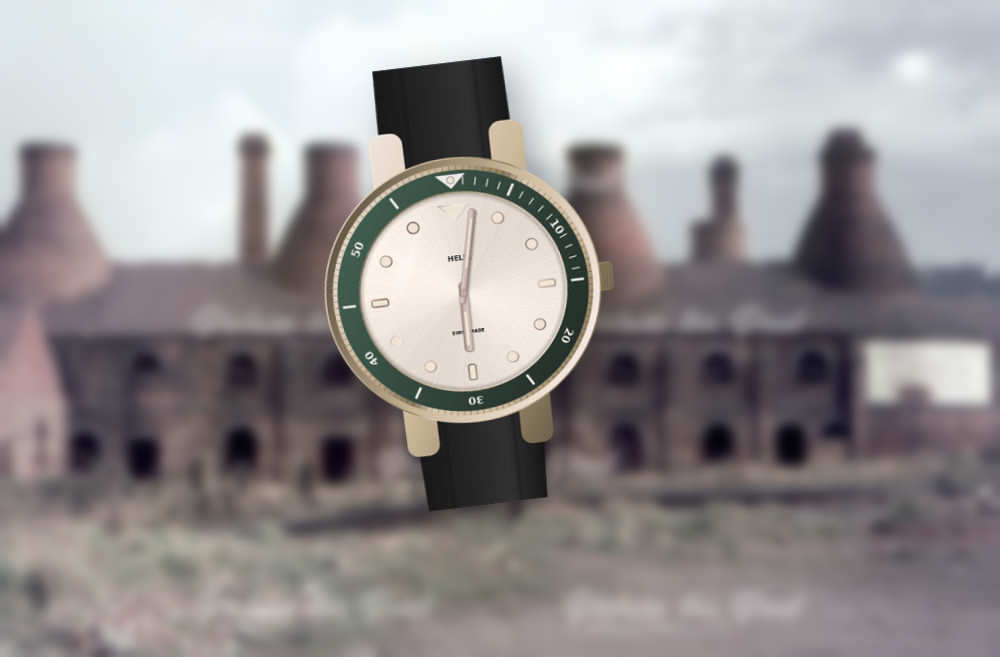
6:02
